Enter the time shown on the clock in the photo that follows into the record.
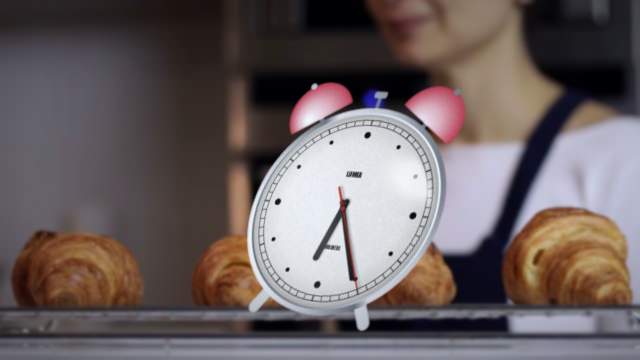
6:25:25
